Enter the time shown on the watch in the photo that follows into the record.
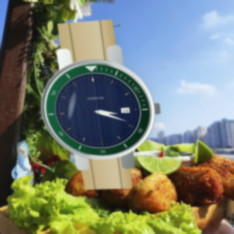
3:19
